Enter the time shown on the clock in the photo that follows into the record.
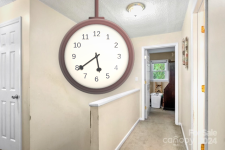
5:39
